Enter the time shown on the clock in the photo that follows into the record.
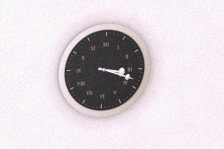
3:18
